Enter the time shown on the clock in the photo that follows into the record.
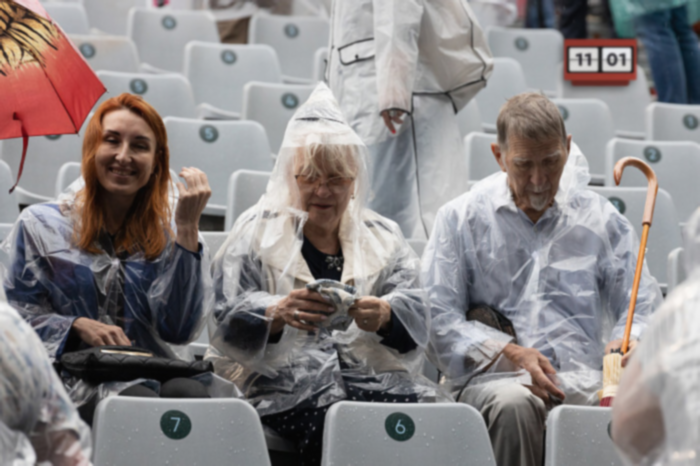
11:01
